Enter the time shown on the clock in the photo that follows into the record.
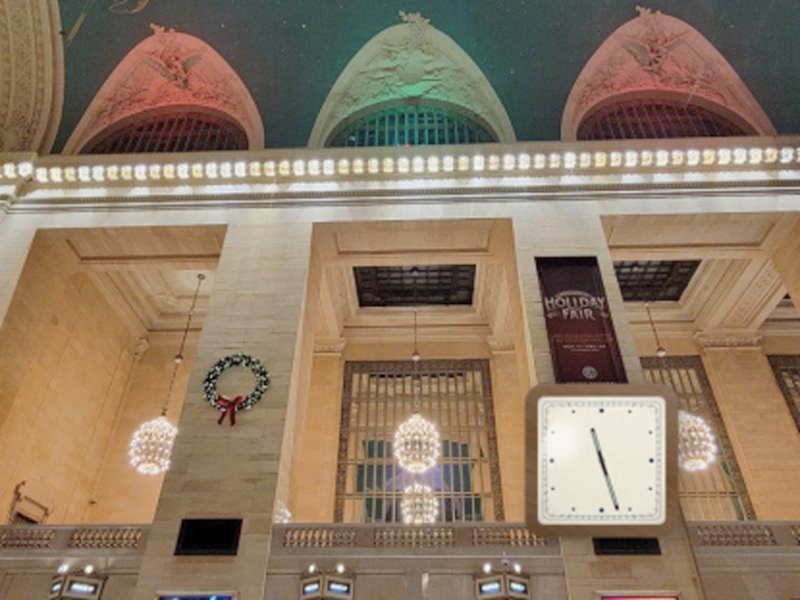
11:27
